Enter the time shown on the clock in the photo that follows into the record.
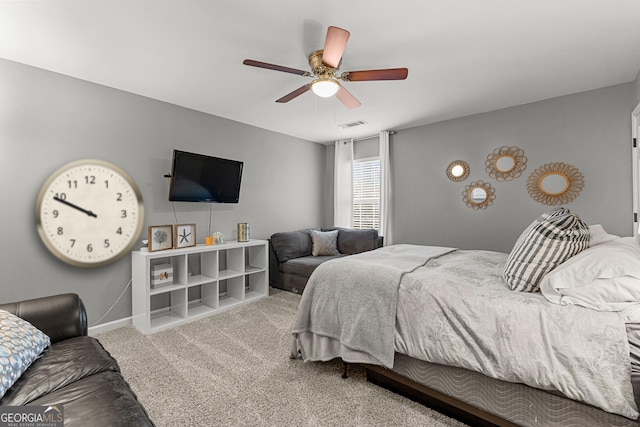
9:49
